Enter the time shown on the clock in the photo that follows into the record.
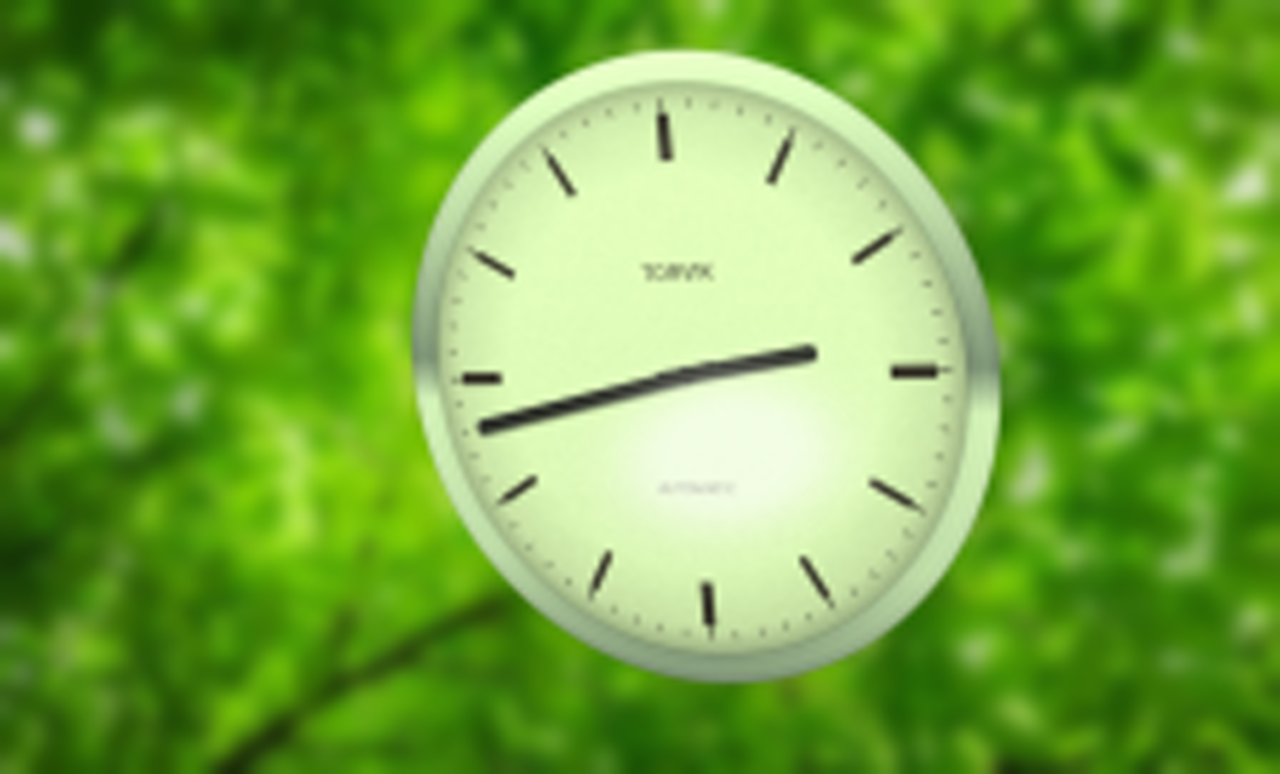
2:43
